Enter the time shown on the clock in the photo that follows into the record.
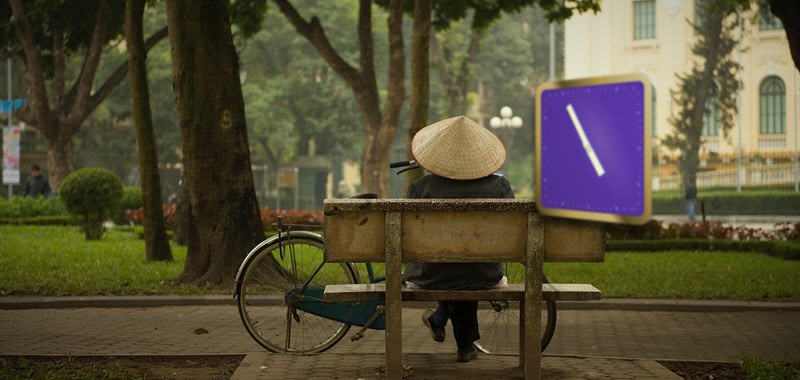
4:55
